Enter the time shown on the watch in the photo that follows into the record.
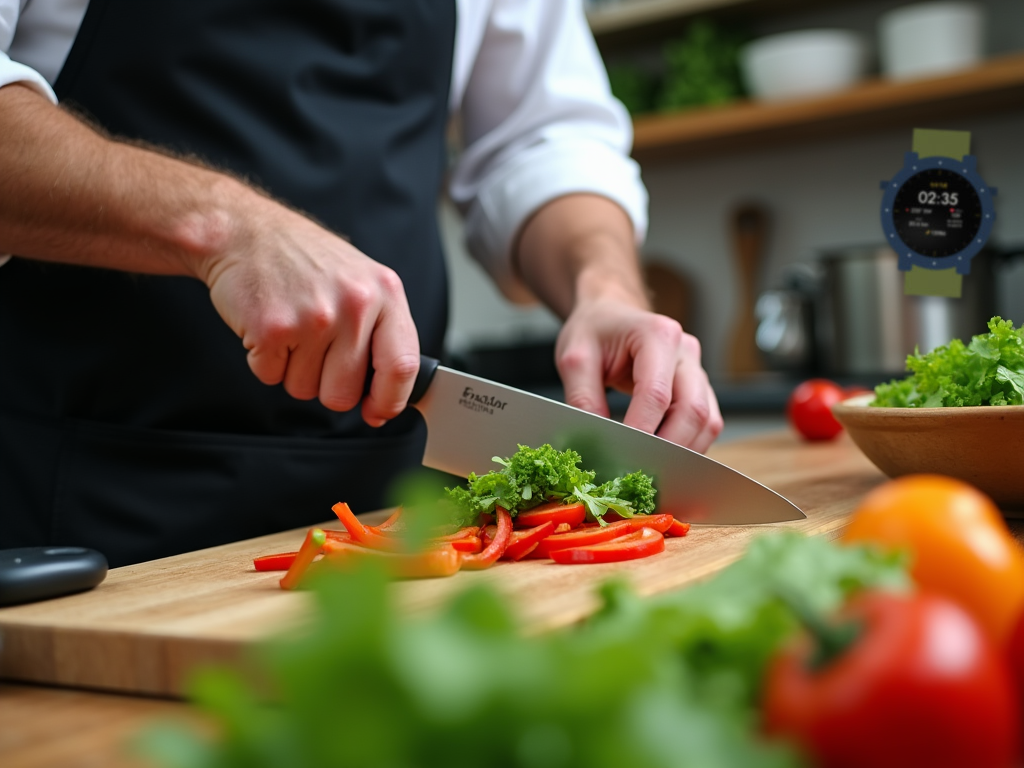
2:35
